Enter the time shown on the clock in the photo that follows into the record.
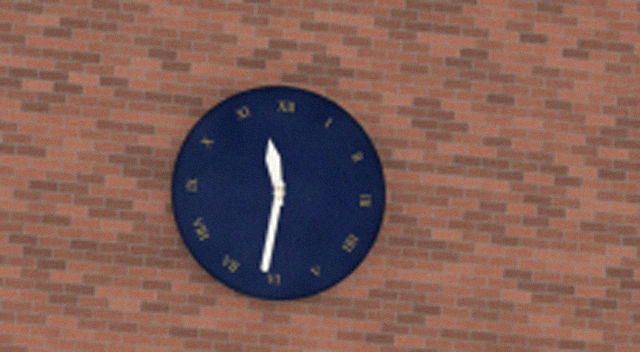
11:31
